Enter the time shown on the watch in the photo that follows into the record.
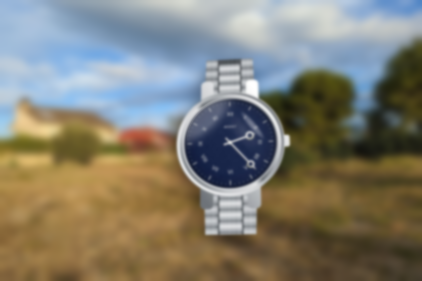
2:23
